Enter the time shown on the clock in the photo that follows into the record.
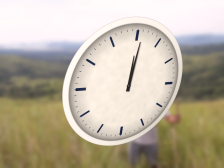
12:01
